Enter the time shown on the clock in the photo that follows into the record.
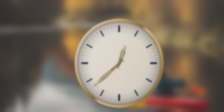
12:38
